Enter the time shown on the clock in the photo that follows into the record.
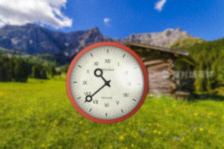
10:38
